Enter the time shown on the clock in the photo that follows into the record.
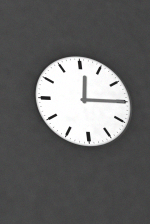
12:15
